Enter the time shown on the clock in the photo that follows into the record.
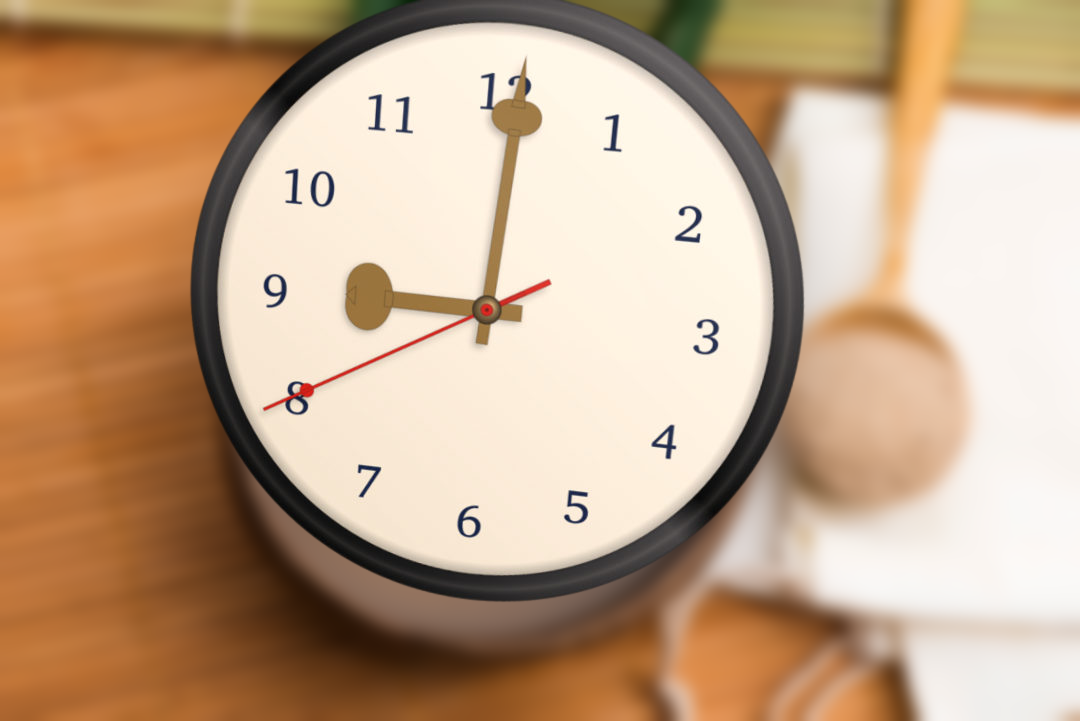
9:00:40
